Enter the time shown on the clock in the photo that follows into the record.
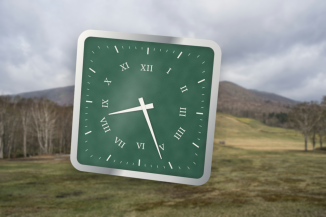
8:26
